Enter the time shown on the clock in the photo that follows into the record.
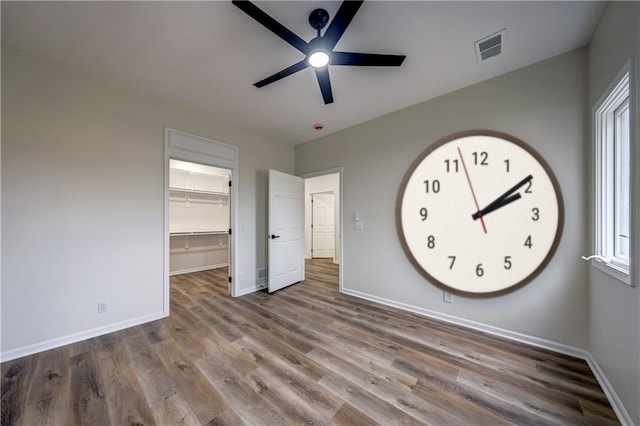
2:08:57
